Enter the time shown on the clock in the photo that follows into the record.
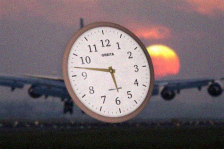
5:47
